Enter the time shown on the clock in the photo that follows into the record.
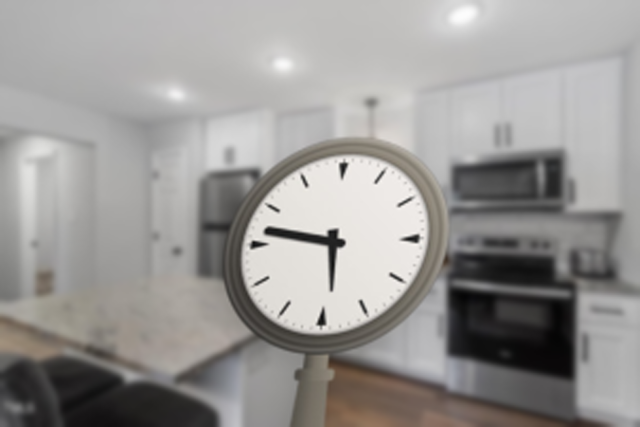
5:47
